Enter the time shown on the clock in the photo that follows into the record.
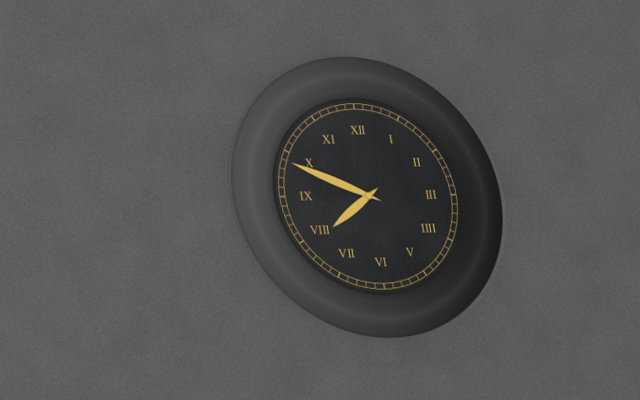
7:49
